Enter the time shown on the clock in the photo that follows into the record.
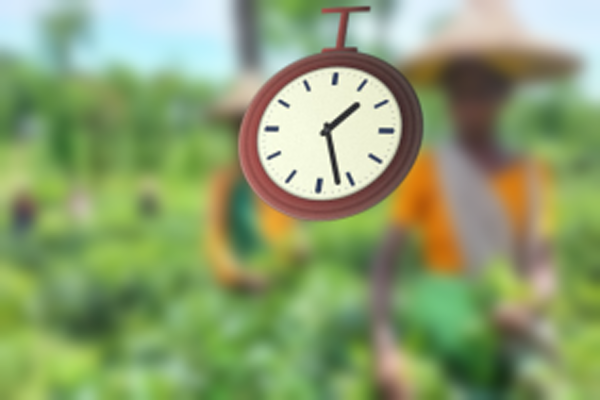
1:27
